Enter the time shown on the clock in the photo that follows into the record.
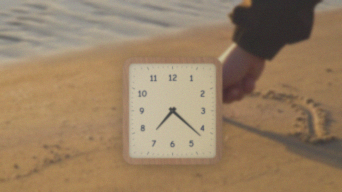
7:22
